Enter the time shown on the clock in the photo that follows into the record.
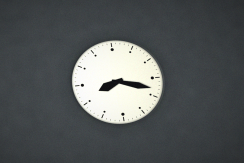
8:18
